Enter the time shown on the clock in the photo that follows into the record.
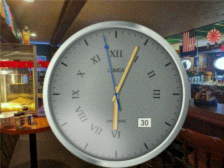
6:03:58
